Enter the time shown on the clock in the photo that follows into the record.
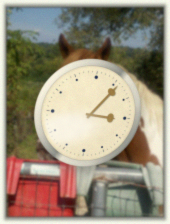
3:06
